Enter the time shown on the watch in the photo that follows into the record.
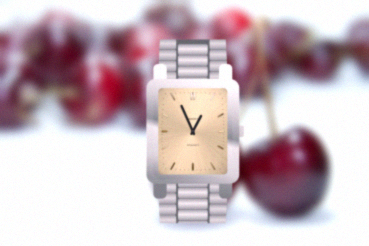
12:56
